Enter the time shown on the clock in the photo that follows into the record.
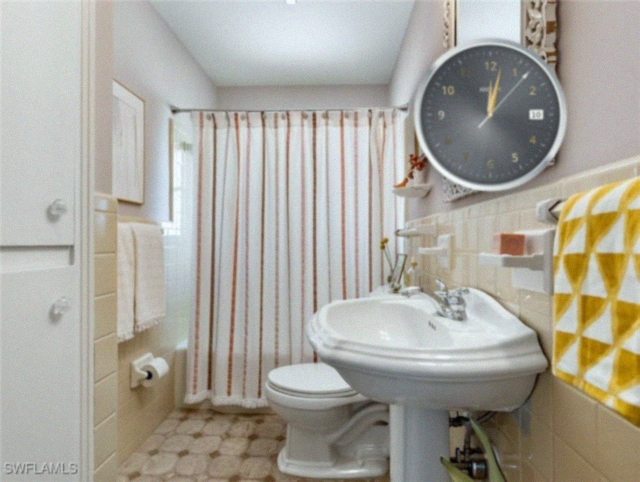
12:02:07
